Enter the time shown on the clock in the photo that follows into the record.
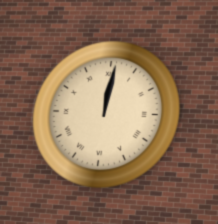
12:01
